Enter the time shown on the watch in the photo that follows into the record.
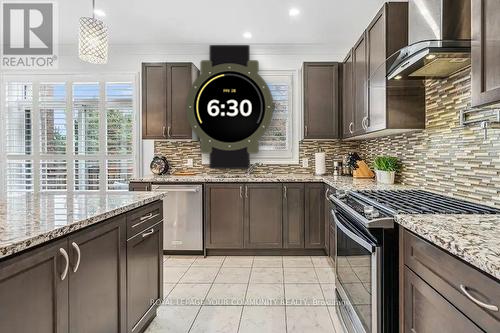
6:30
